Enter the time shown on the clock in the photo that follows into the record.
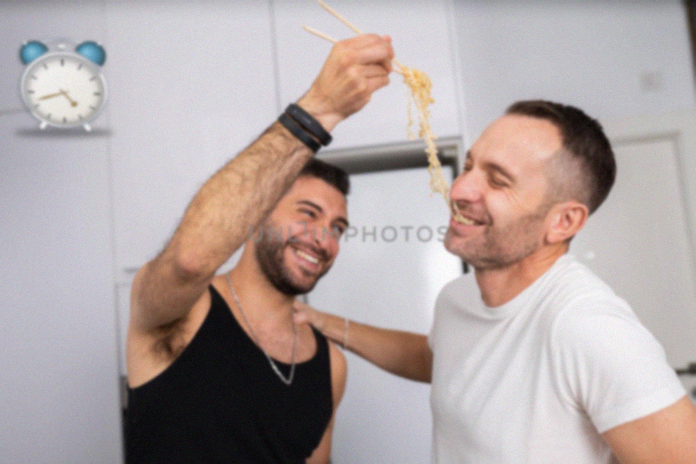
4:42
